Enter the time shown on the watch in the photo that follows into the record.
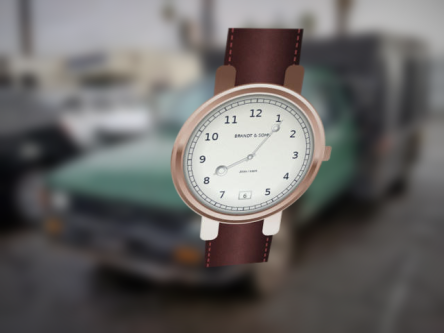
8:06
